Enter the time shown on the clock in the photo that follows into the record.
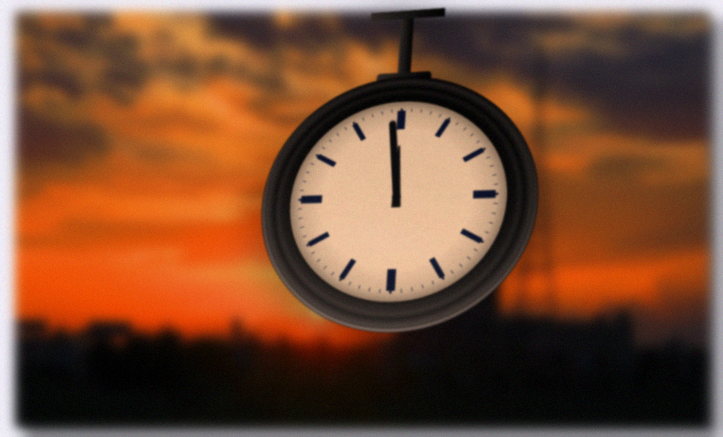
11:59
